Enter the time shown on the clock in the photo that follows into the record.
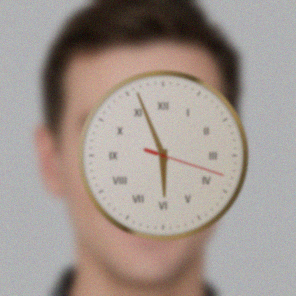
5:56:18
